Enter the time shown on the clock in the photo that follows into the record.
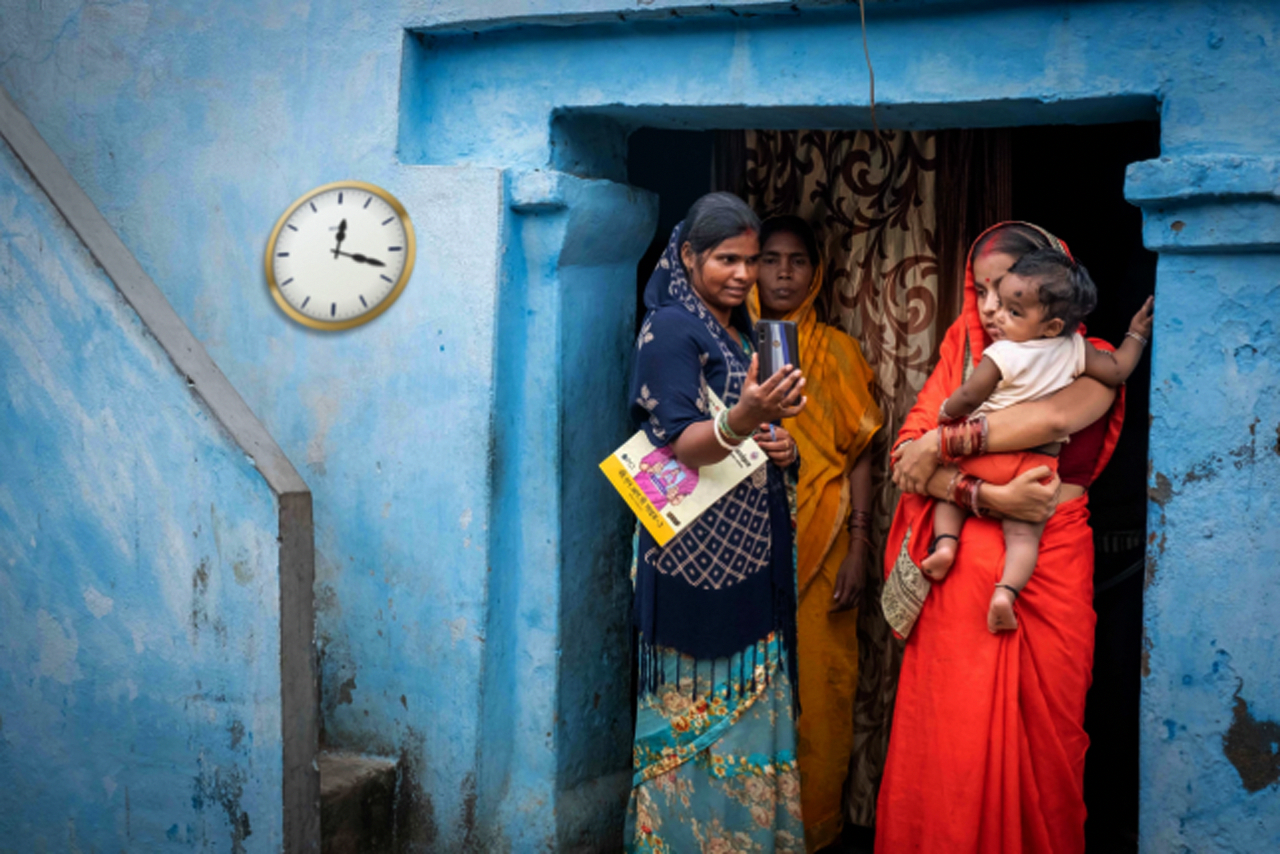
12:18
